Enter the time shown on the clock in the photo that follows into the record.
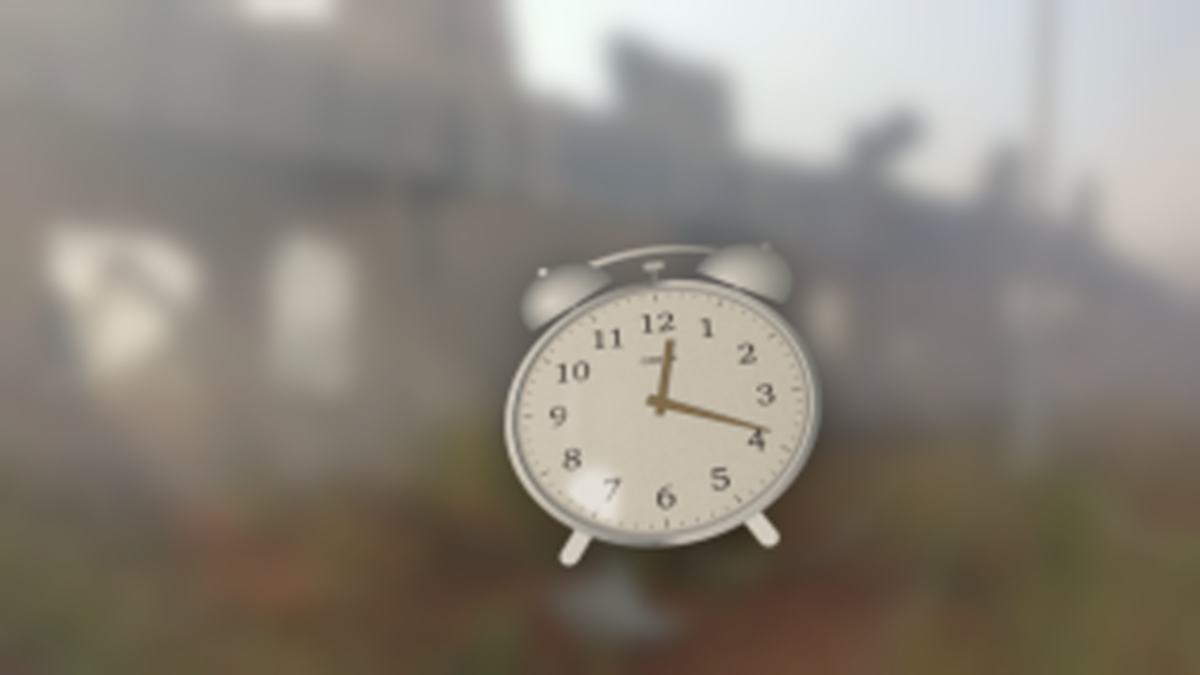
12:19
